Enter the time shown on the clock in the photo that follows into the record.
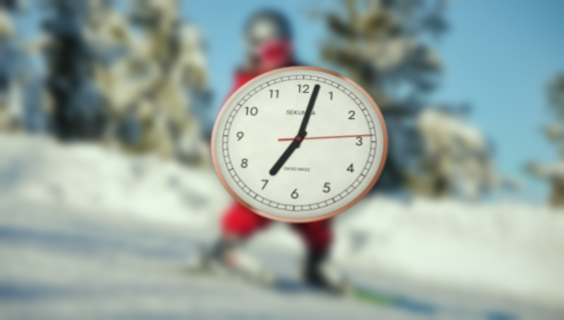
7:02:14
